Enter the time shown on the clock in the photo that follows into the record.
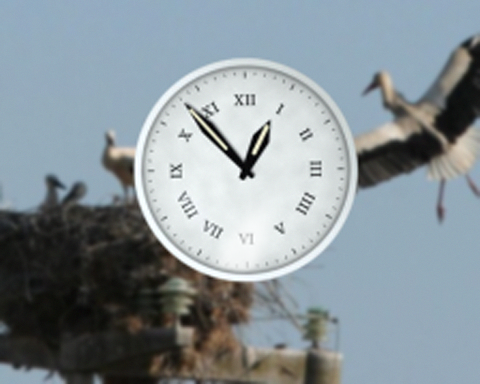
12:53
